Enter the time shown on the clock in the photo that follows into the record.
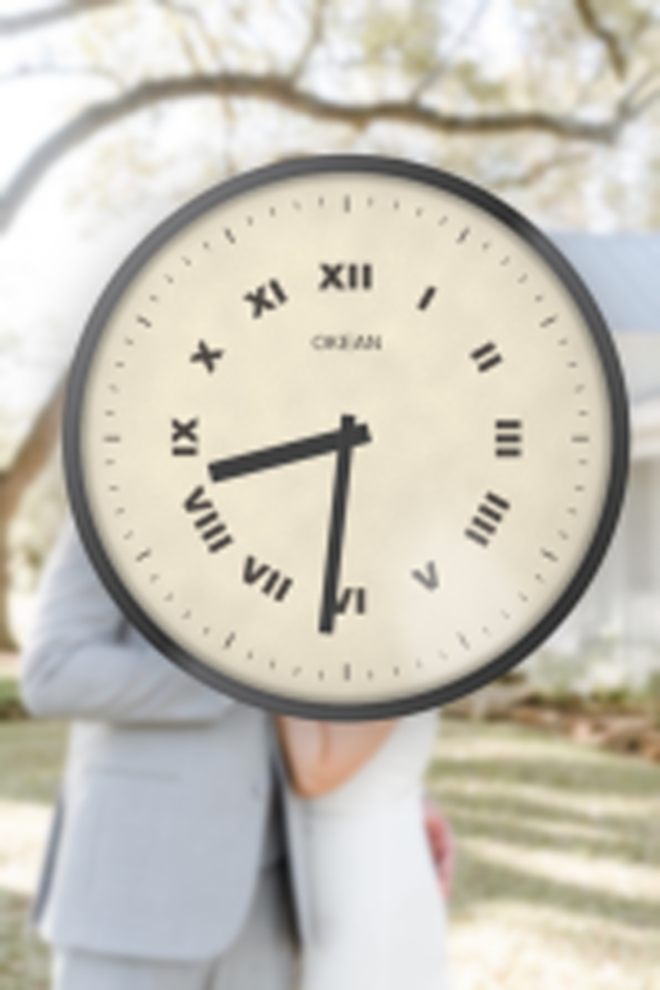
8:31
